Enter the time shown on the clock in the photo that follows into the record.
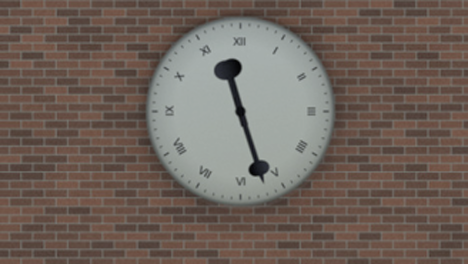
11:27
